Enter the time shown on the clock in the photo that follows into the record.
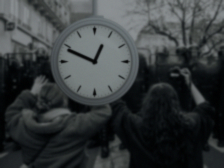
12:49
